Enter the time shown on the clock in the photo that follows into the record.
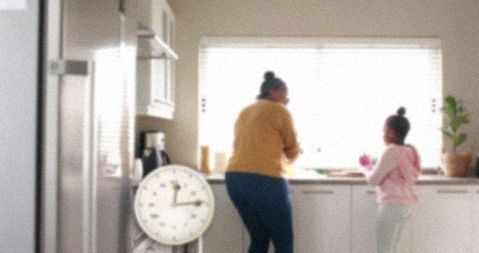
12:14
